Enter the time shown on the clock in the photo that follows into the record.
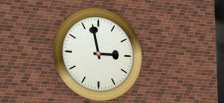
2:58
